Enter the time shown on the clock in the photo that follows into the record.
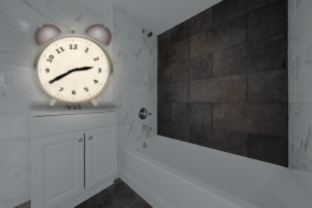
2:40
